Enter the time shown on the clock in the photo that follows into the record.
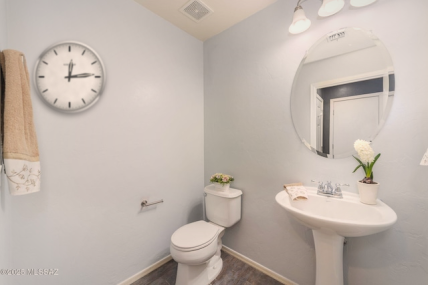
12:14
